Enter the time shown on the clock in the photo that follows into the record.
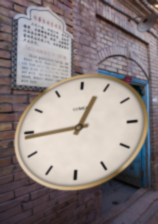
12:44
